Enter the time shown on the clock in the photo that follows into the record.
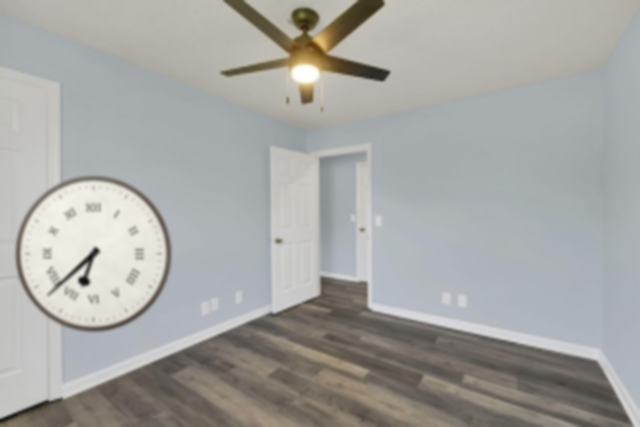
6:38
